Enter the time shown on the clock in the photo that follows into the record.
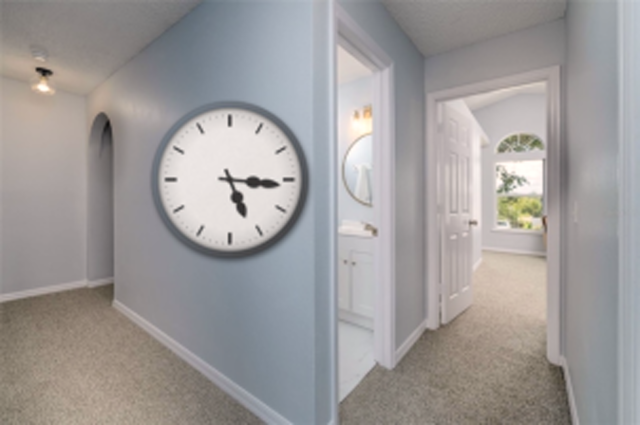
5:16
